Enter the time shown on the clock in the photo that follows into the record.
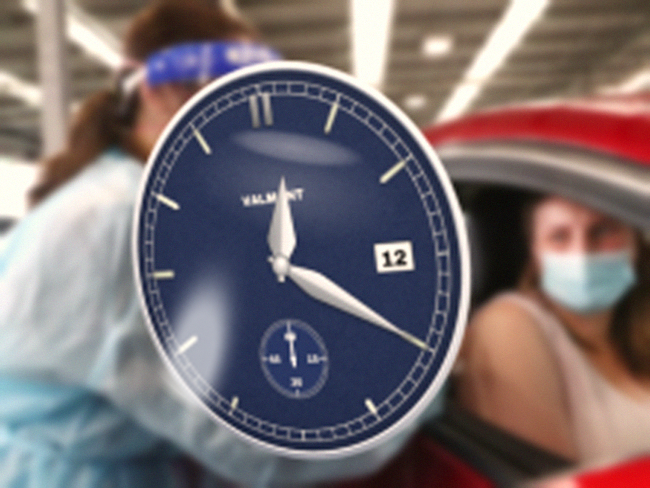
12:20
